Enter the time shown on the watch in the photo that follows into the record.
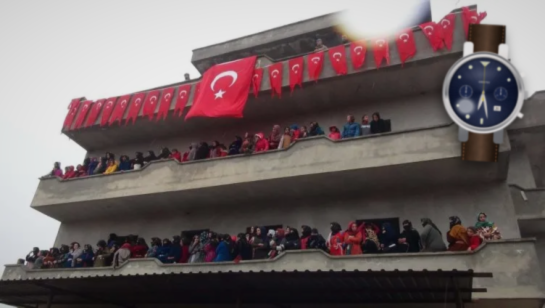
6:28
